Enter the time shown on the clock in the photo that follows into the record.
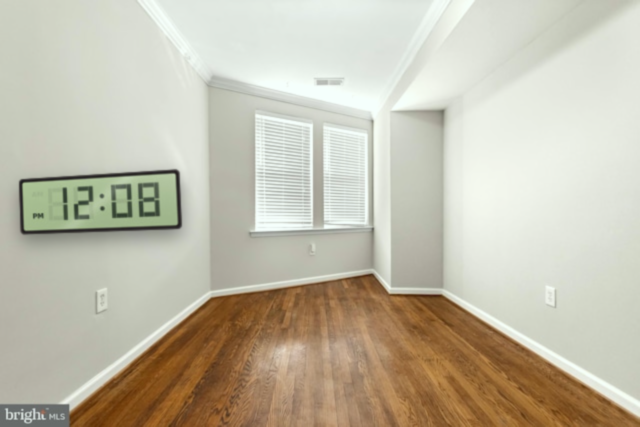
12:08
